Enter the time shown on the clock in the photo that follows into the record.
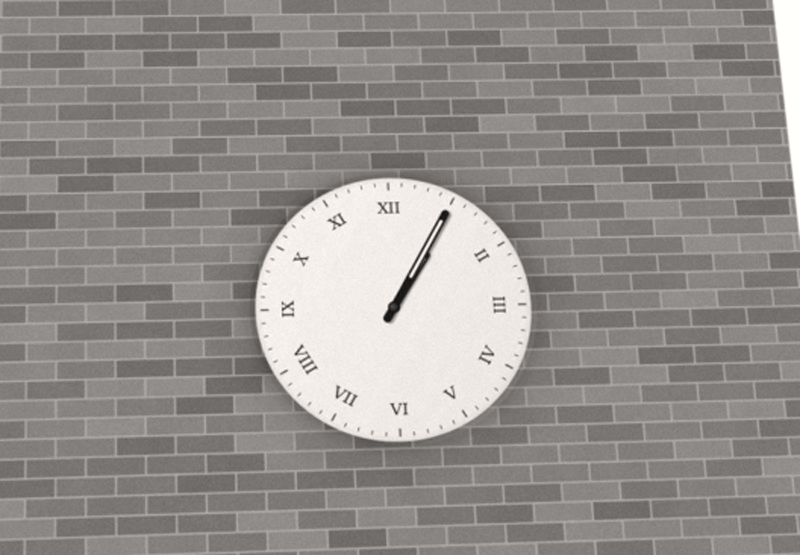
1:05
